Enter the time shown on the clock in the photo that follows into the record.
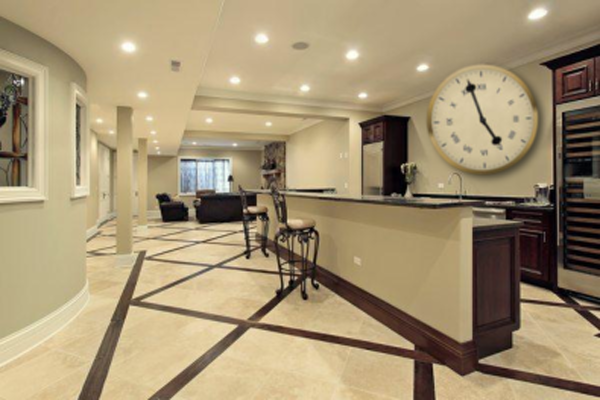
4:57
